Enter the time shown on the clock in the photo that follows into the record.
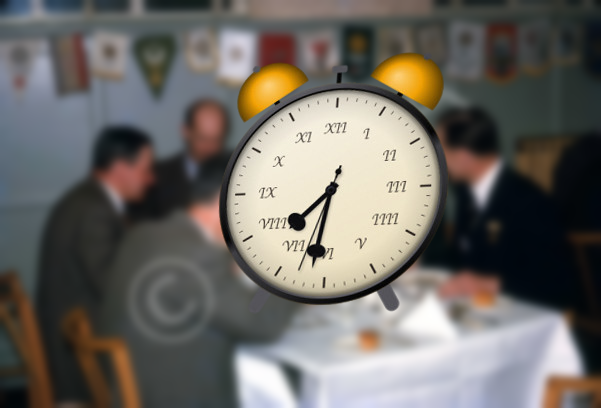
7:31:33
